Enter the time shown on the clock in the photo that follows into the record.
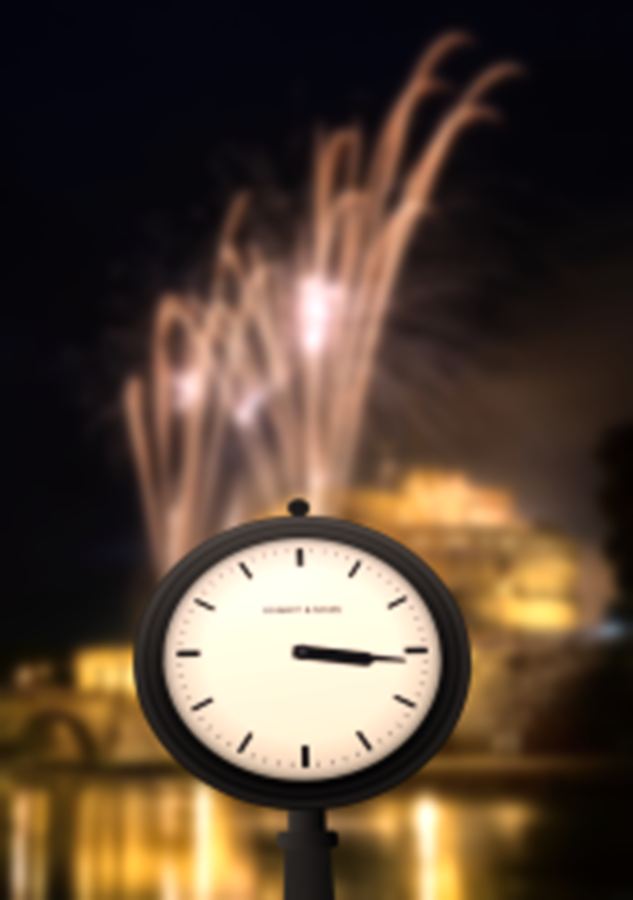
3:16
